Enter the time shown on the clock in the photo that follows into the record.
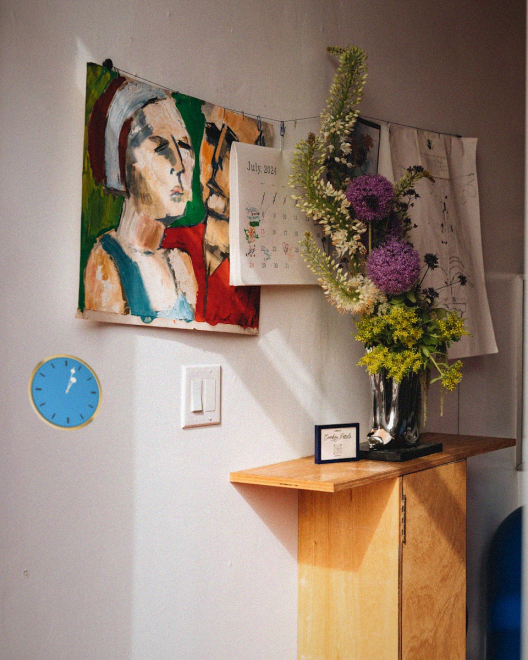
1:03
